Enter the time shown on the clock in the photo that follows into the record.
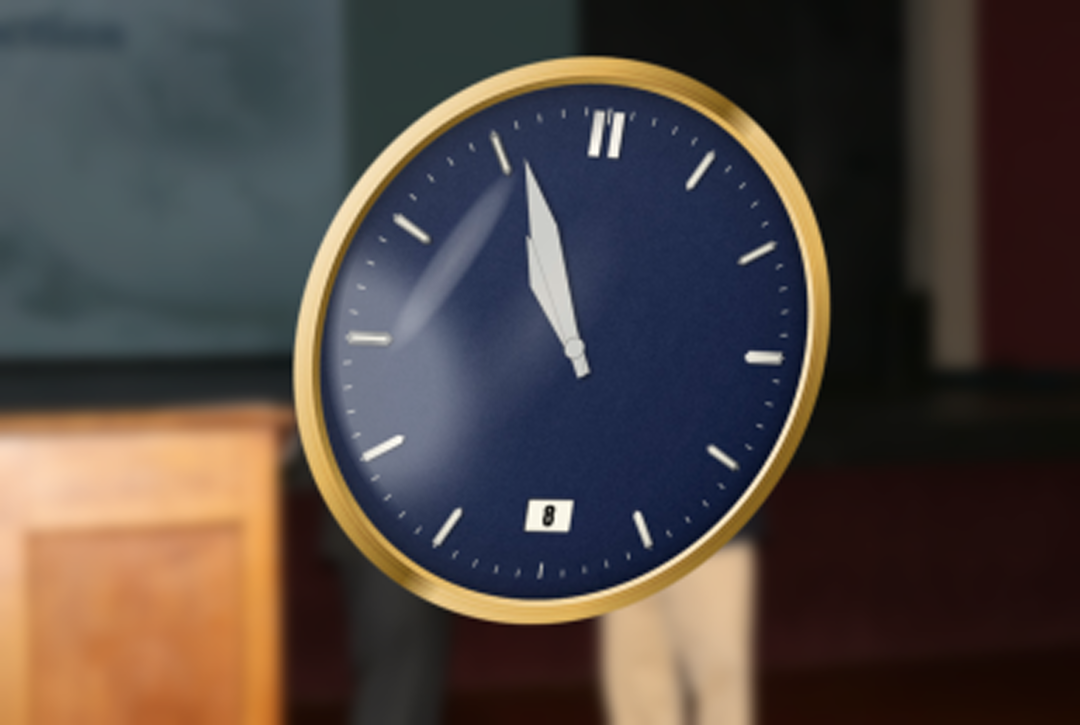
10:56
